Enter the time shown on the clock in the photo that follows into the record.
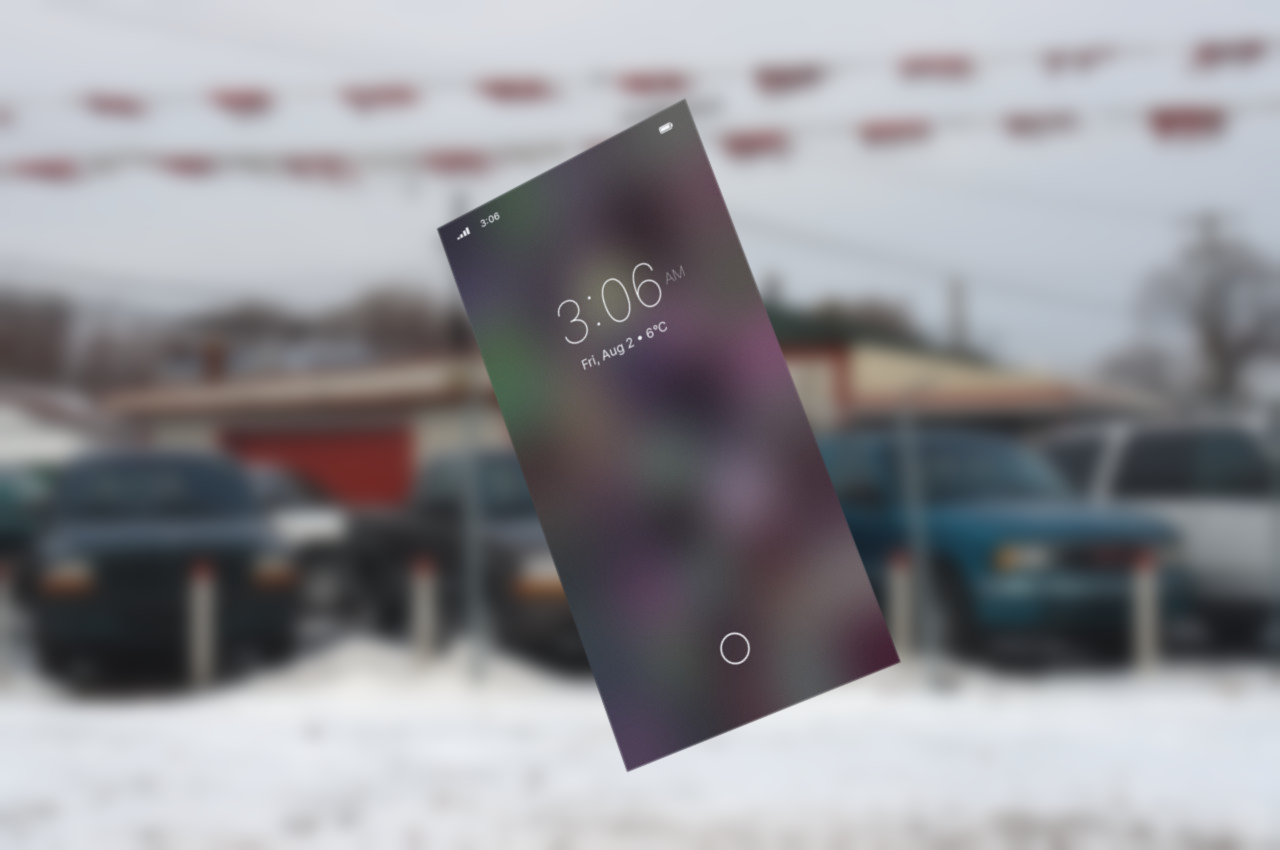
3:06
